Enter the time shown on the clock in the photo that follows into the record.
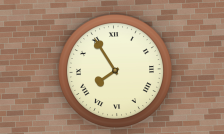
7:55
